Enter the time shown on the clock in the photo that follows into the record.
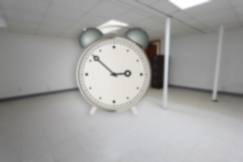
2:52
